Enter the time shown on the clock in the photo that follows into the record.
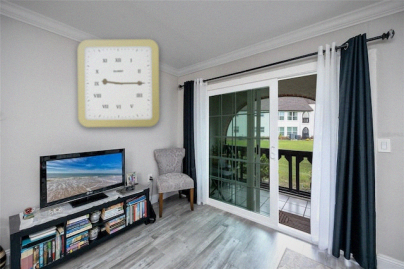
9:15
